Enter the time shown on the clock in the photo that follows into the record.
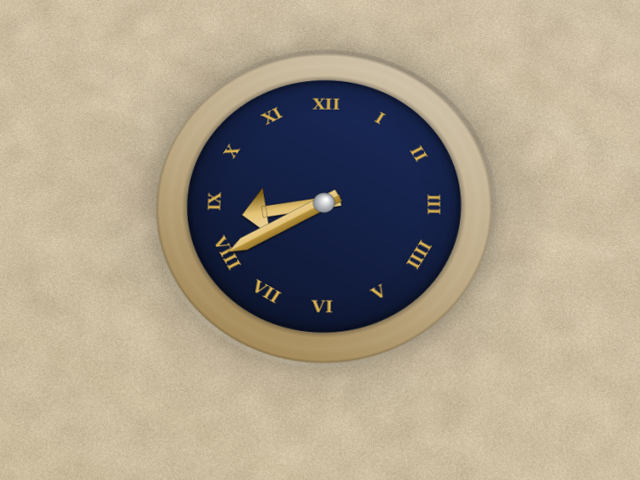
8:40
